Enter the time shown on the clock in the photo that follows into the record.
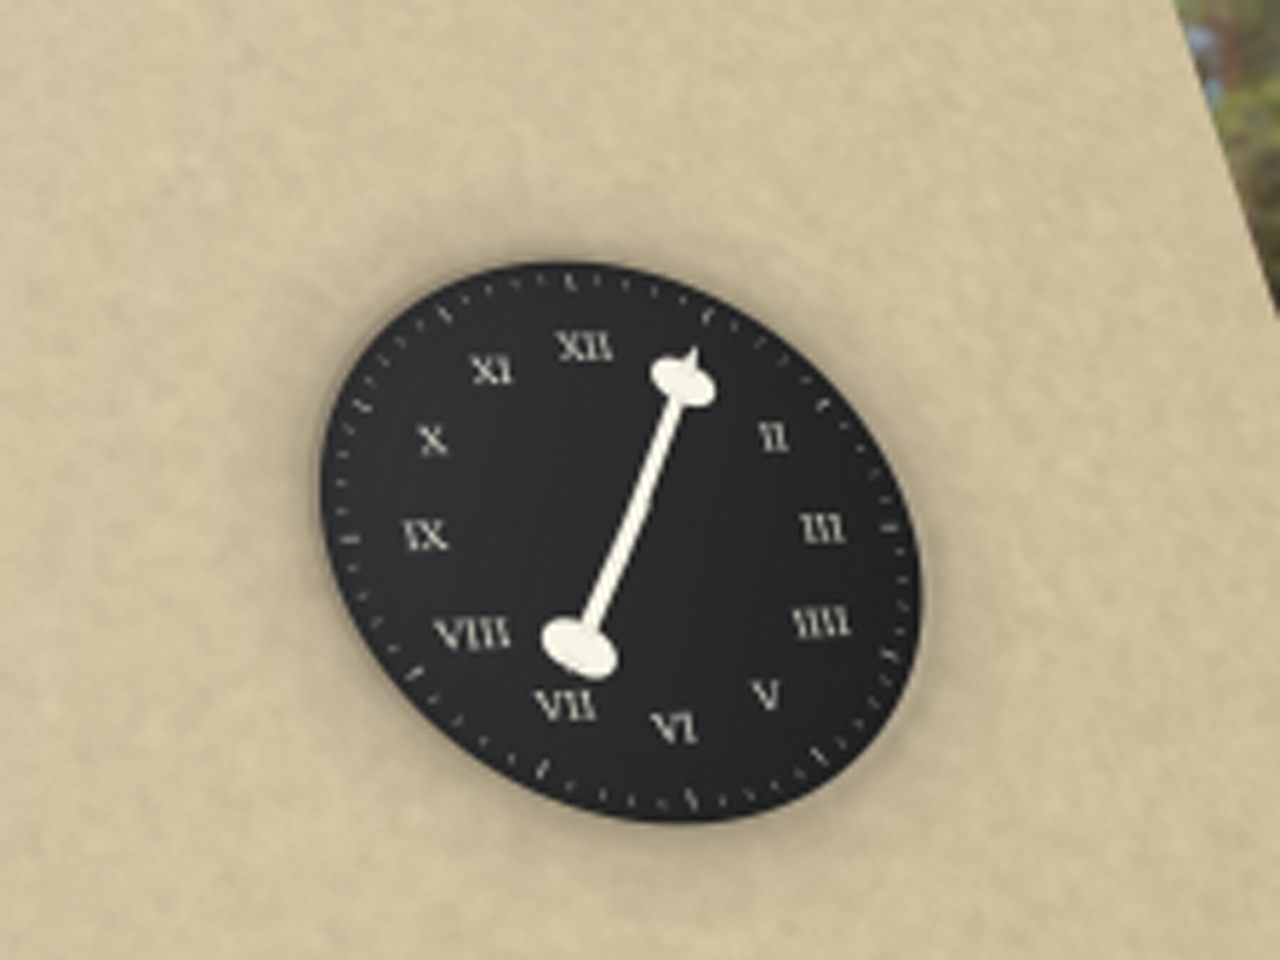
7:05
